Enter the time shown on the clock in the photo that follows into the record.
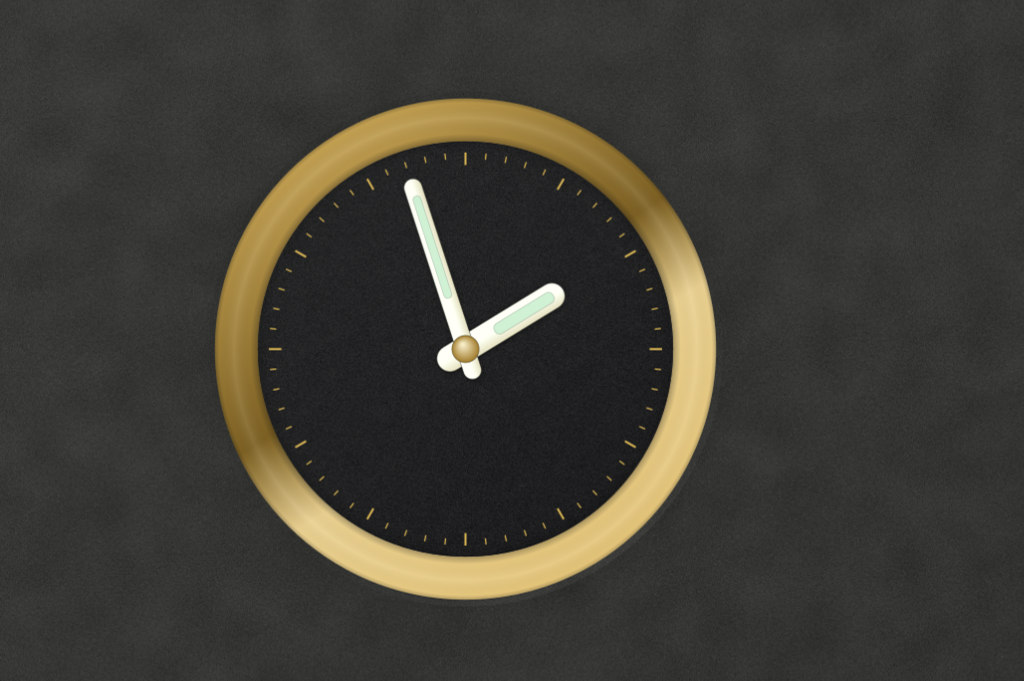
1:57
